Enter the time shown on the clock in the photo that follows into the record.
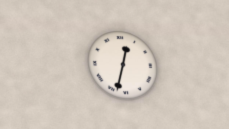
12:33
